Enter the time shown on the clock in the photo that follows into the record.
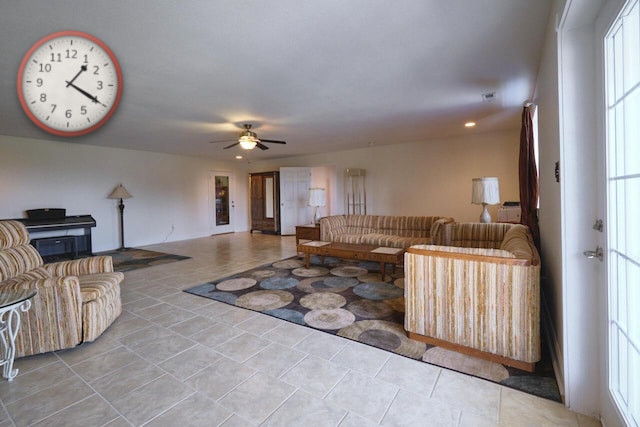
1:20
